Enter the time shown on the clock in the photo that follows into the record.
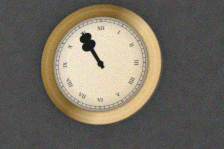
10:55
